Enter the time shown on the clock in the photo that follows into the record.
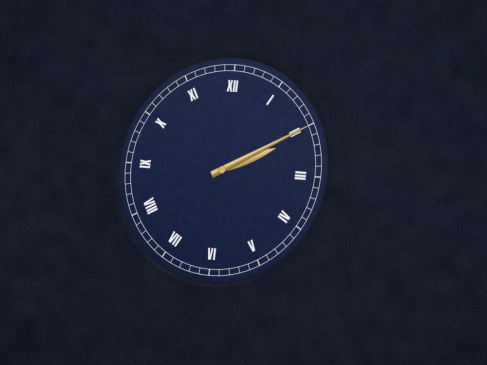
2:10
